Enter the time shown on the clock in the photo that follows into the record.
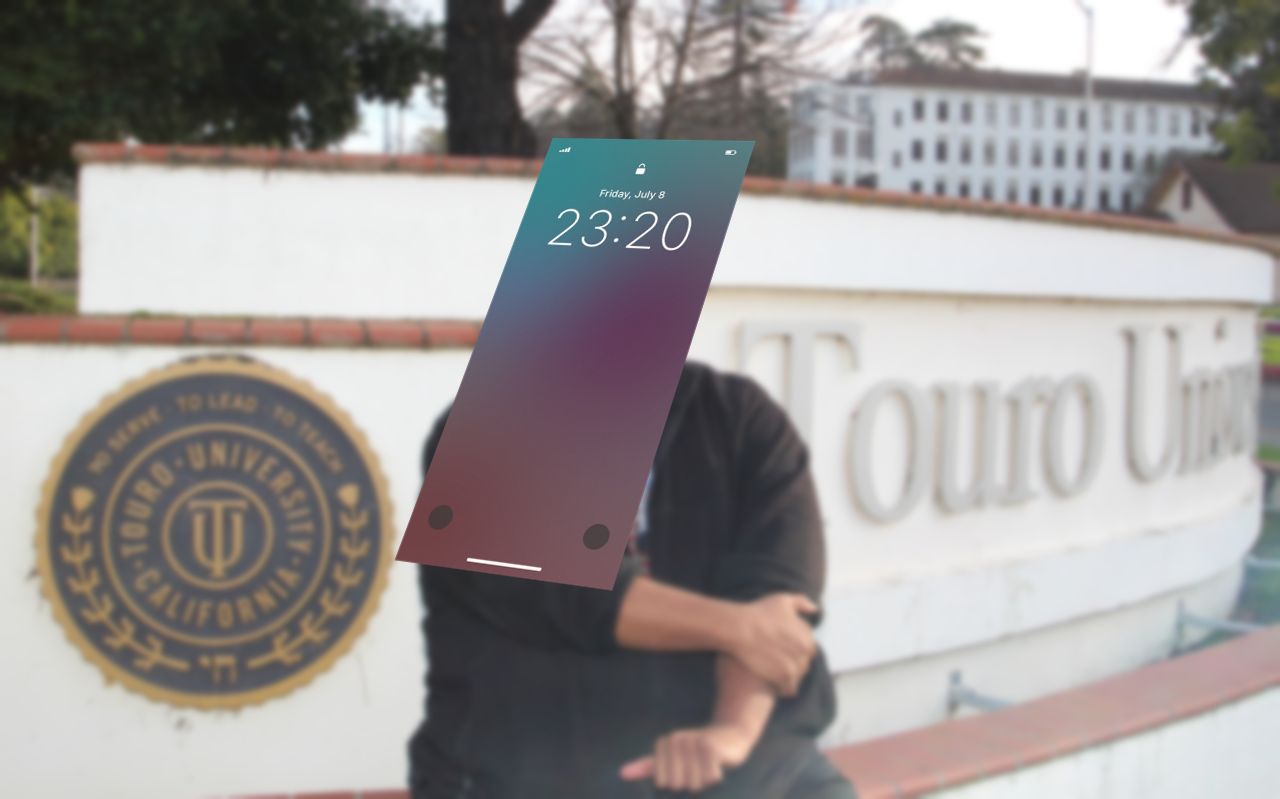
23:20
